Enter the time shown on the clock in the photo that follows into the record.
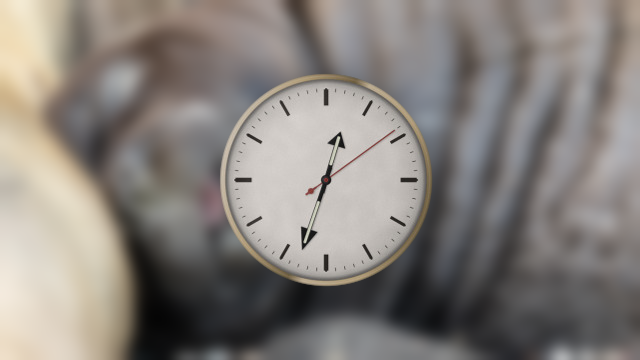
12:33:09
